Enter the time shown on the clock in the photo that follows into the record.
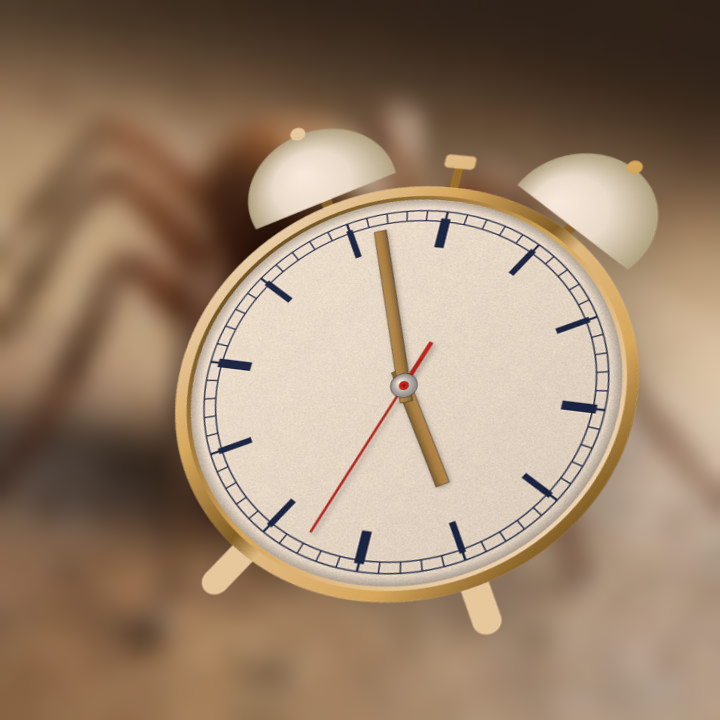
4:56:33
